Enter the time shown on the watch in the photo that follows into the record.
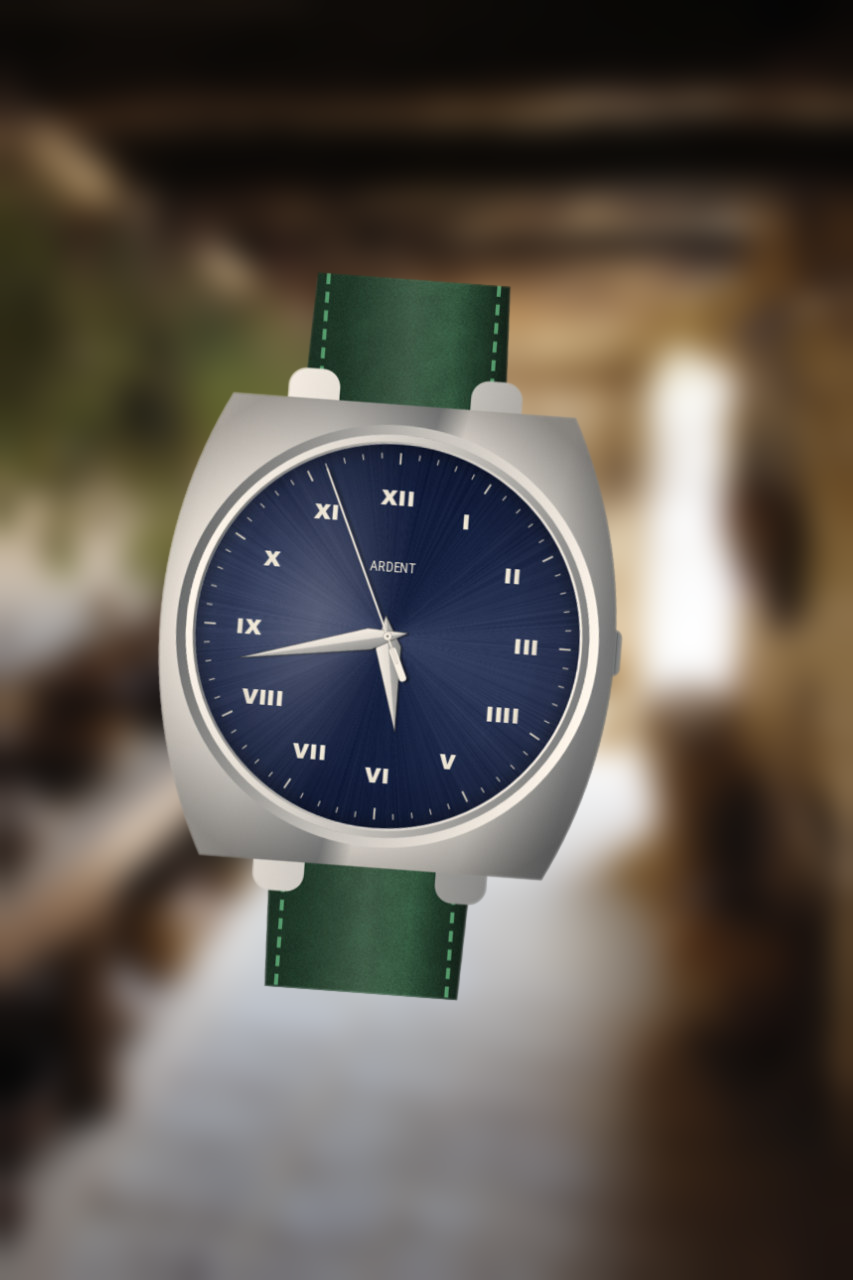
5:42:56
